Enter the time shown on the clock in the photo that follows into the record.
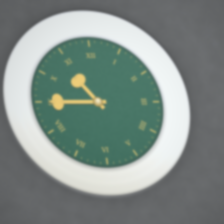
10:45
